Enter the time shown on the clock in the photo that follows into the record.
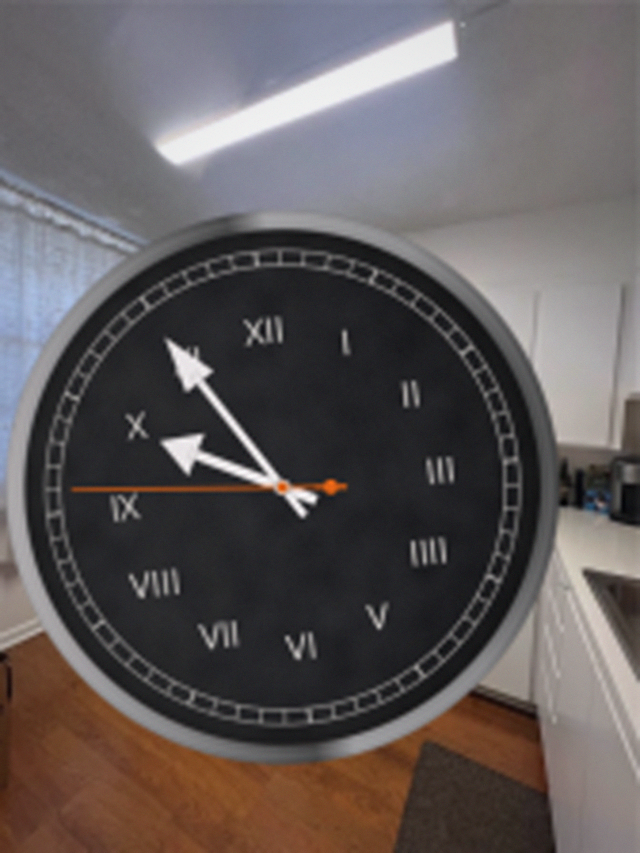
9:54:46
